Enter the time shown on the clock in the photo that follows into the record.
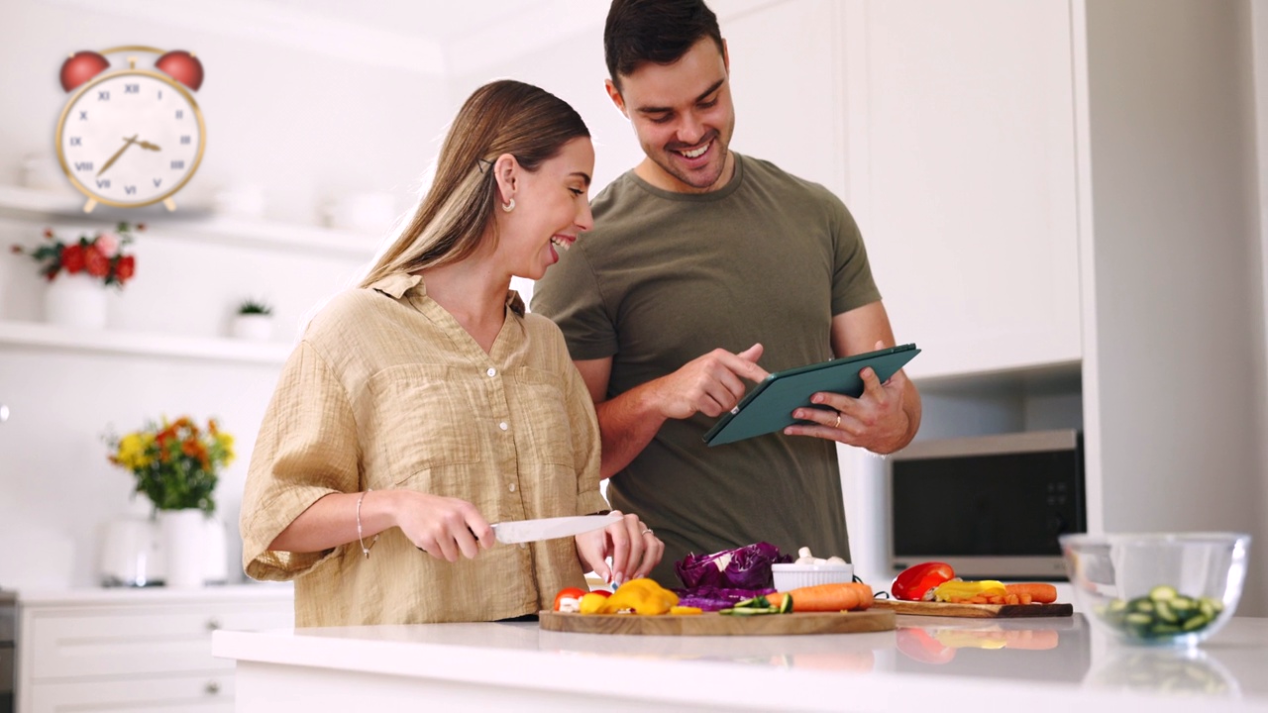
3:37
